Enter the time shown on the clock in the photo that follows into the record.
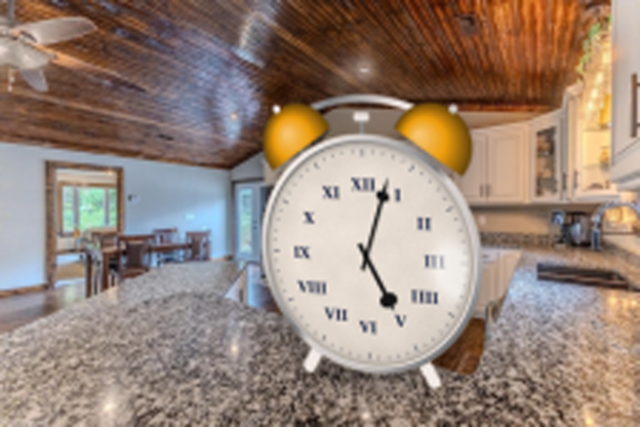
5:03
